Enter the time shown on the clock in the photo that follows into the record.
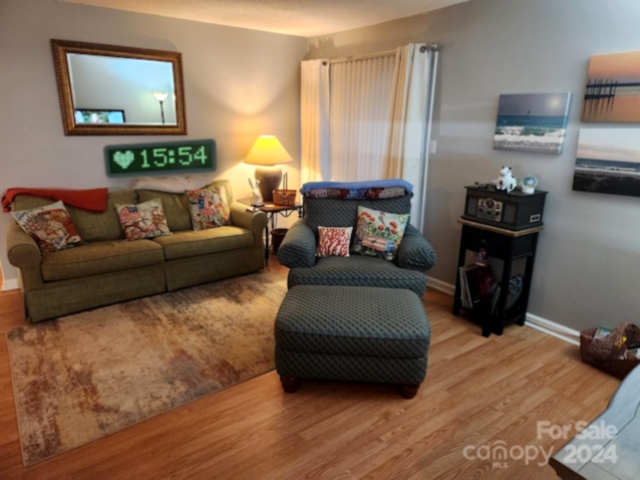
15:54
